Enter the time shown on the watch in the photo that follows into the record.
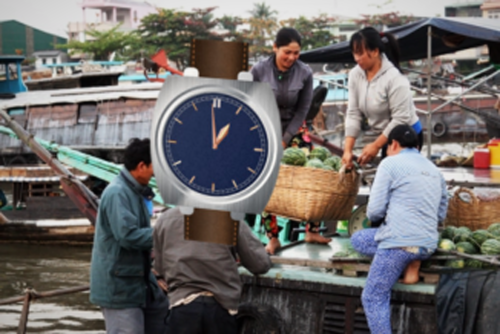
12:59
